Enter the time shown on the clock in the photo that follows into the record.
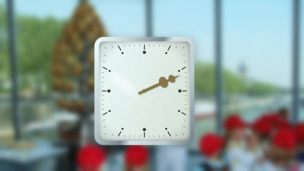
2:11
